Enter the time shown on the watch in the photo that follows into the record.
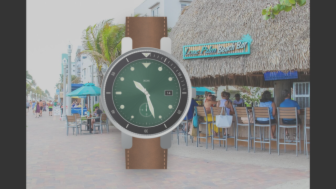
10:27
